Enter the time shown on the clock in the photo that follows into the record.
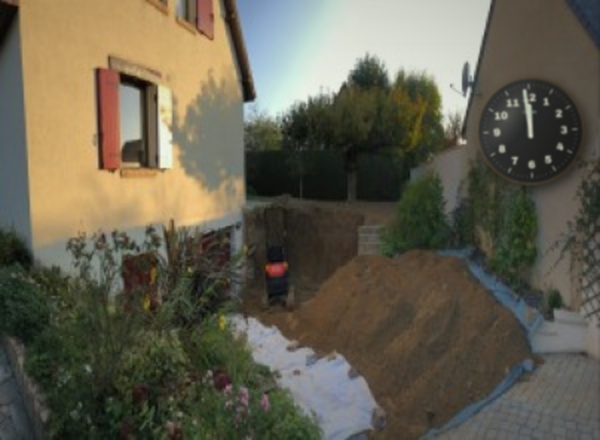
11:59
